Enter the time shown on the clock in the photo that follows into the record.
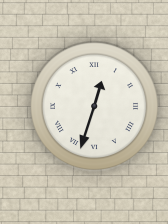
12:33
